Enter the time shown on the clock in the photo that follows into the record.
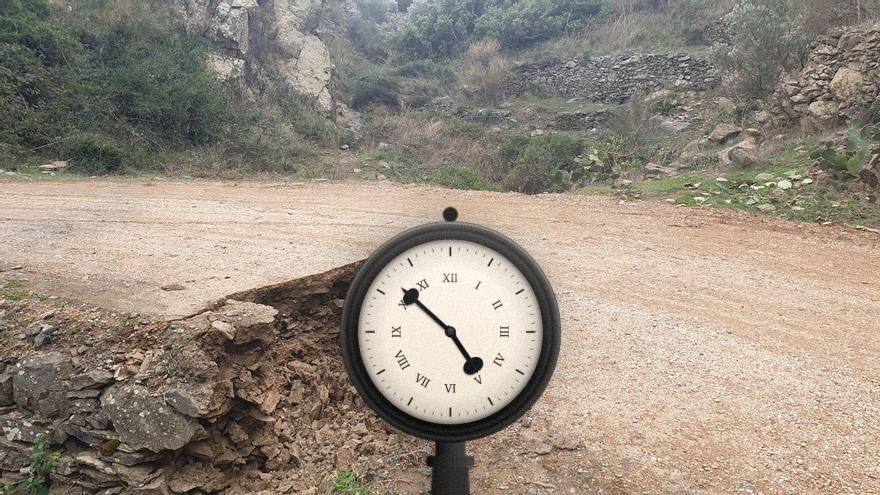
4:52
